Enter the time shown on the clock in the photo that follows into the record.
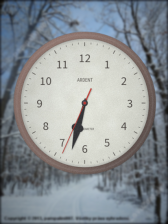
6:32:34
